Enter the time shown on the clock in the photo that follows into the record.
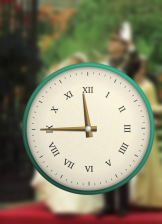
11:45
